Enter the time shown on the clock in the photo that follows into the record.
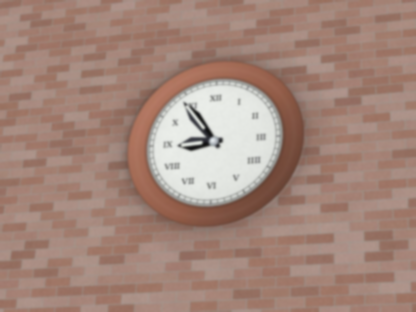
8:54
